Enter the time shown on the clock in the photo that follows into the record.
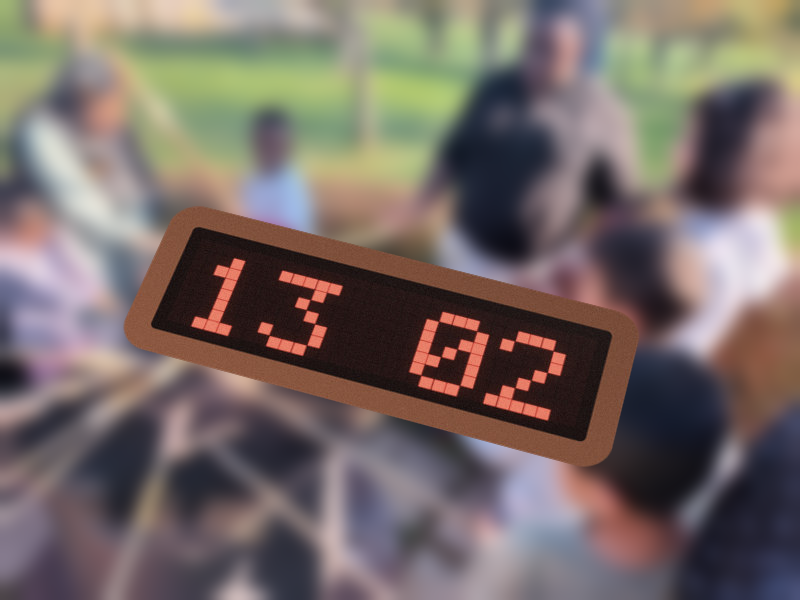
13:02
